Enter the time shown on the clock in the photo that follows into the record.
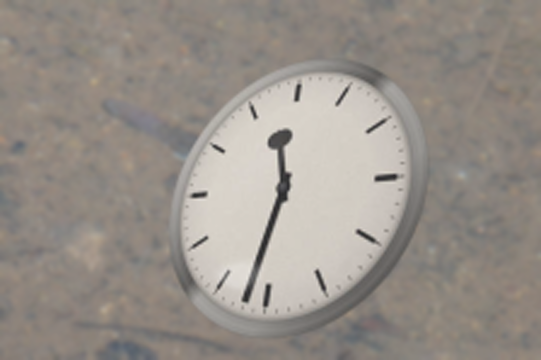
11:32
